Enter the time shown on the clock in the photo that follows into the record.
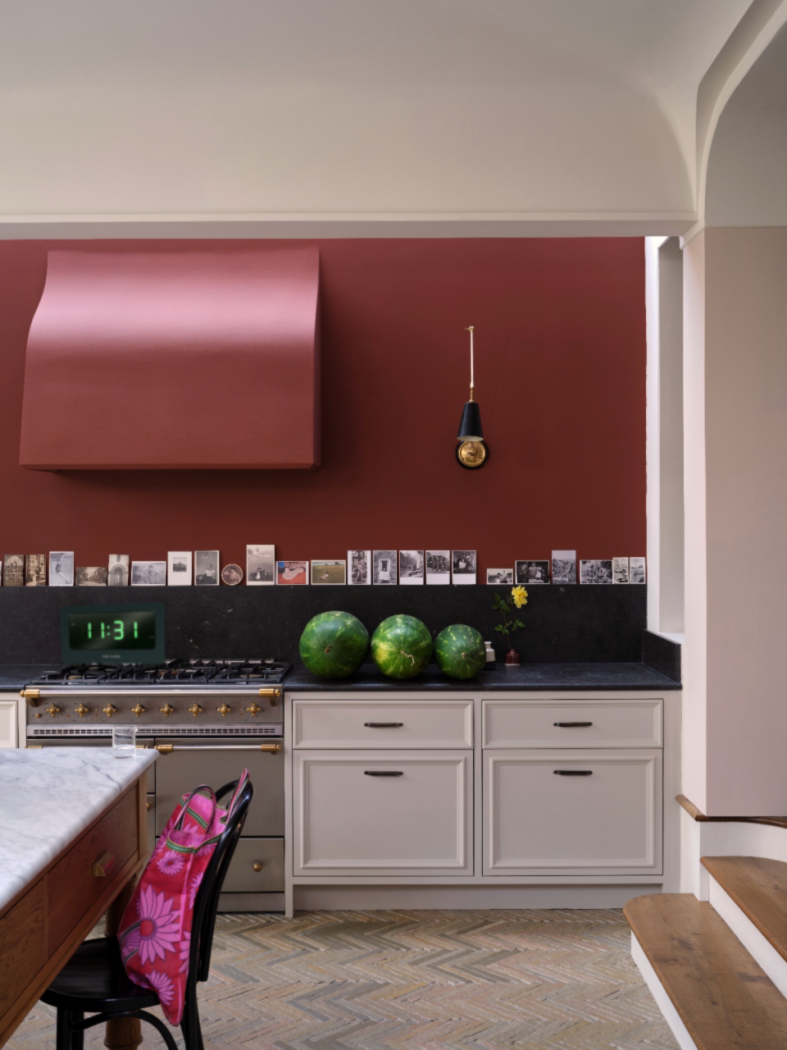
11:31
